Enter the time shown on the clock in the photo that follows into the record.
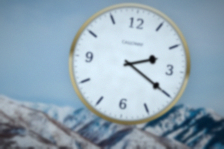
2:20
